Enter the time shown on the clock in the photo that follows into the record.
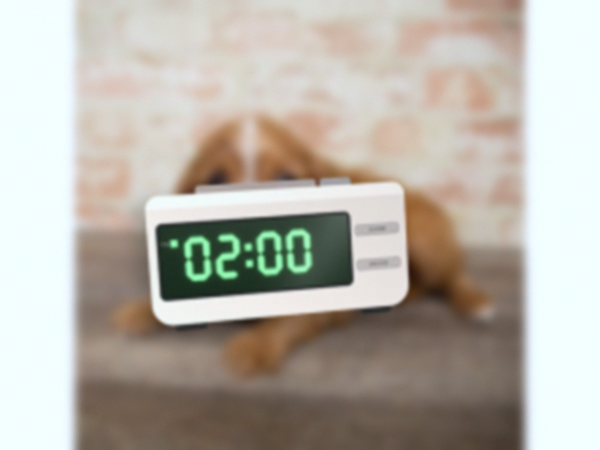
2:00
